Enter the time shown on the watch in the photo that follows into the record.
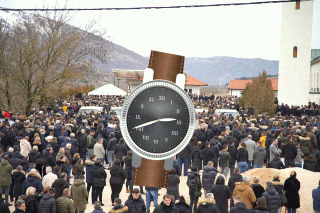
2:41
